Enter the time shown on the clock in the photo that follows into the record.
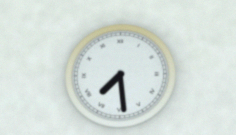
7:29
